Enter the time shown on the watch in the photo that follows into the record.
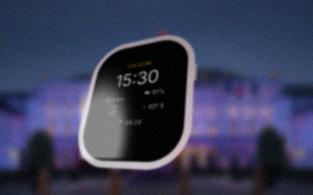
15:30
